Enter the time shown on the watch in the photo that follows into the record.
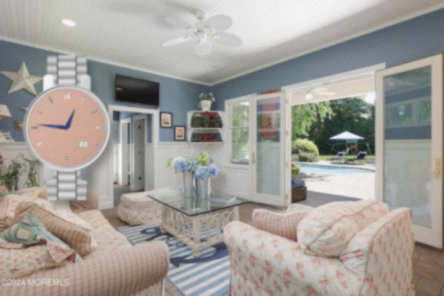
12:46
